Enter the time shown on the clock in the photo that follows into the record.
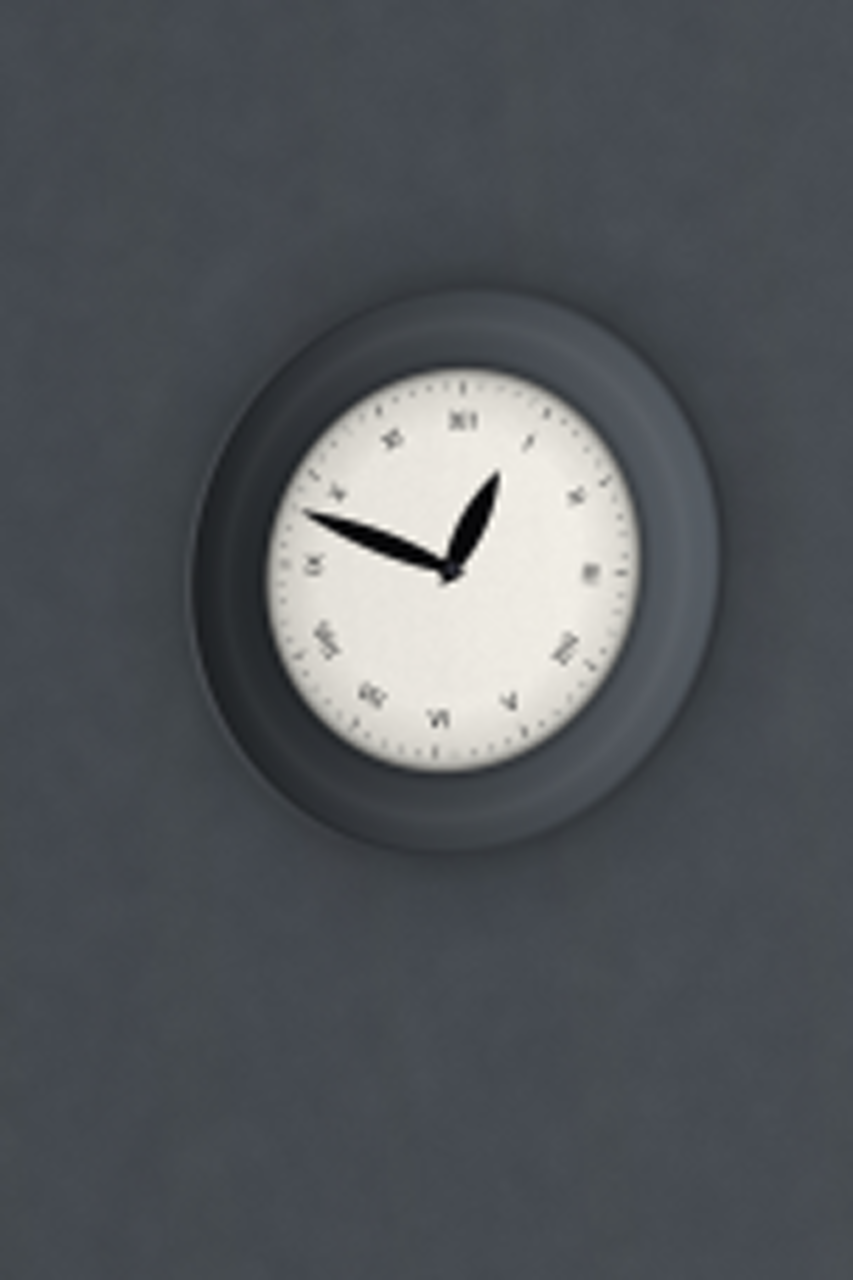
12:48
